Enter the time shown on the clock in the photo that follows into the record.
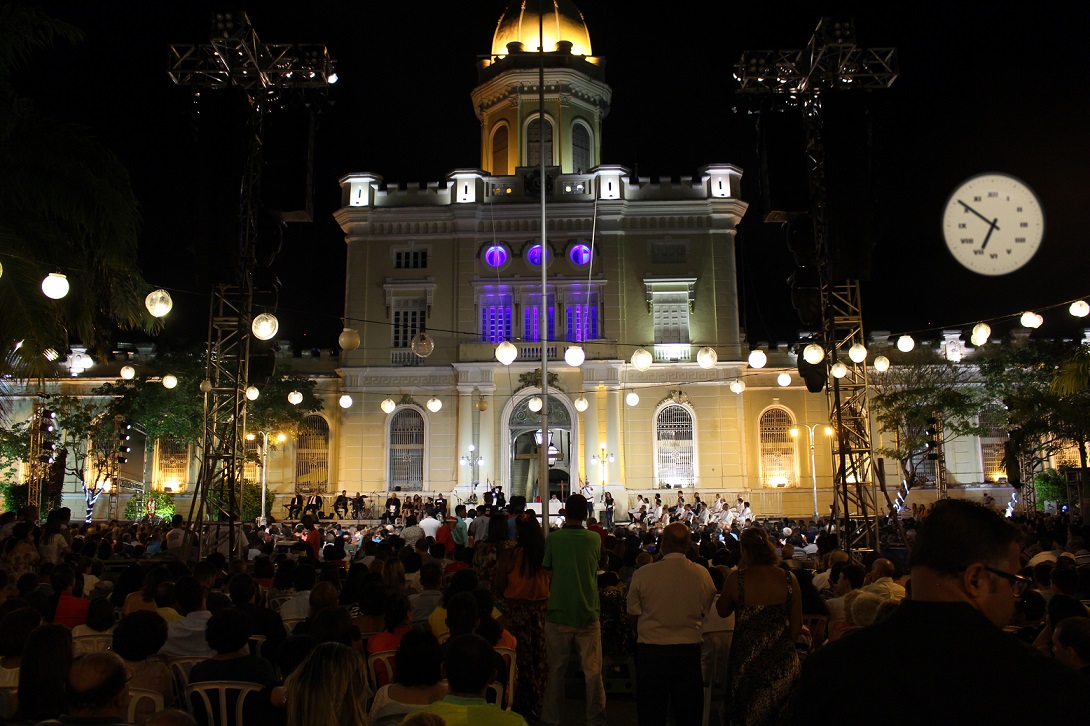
6:51
